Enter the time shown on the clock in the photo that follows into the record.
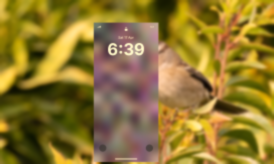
6:39
